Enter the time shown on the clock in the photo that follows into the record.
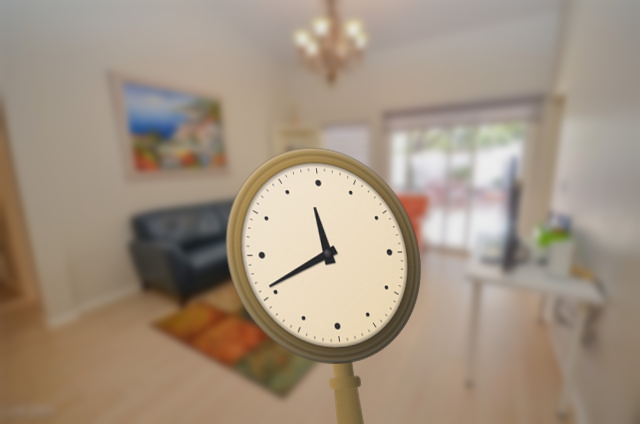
11:41
